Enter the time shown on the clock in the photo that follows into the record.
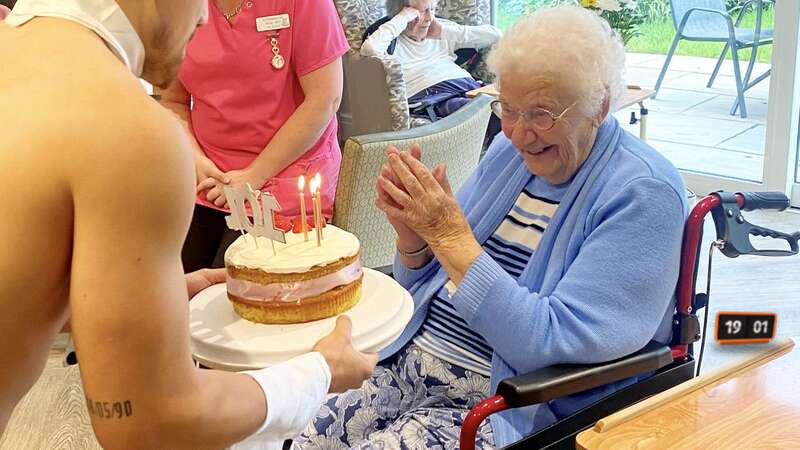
19:01
